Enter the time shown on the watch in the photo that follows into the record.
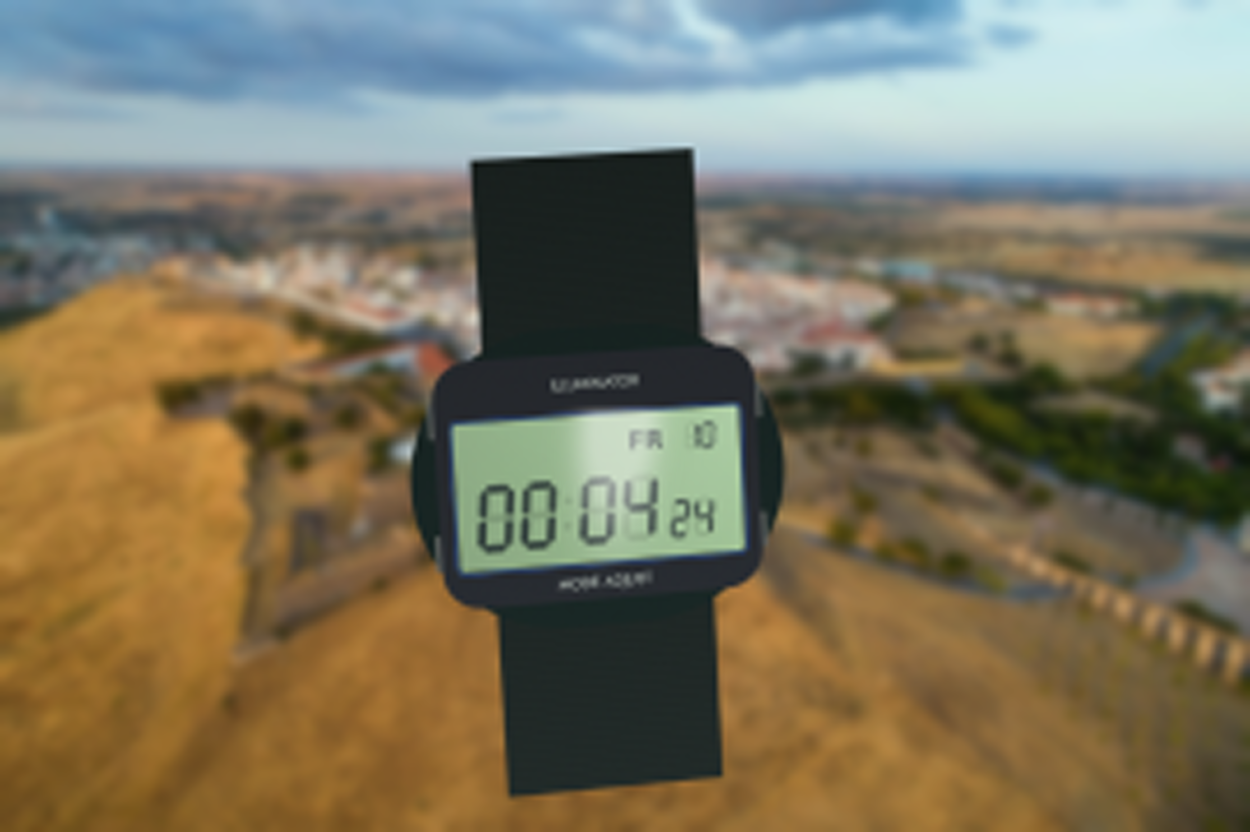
0:04:24
